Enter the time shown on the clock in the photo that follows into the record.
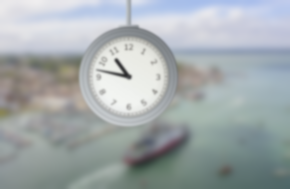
10:47
